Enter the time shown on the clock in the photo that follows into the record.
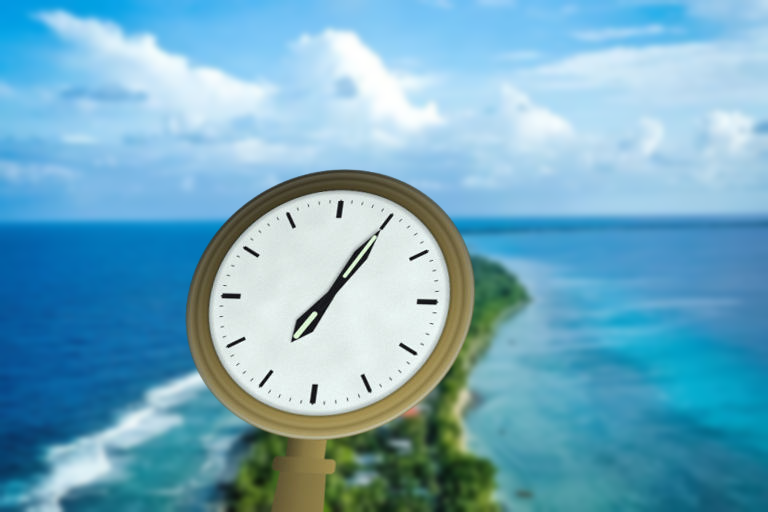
7:05
